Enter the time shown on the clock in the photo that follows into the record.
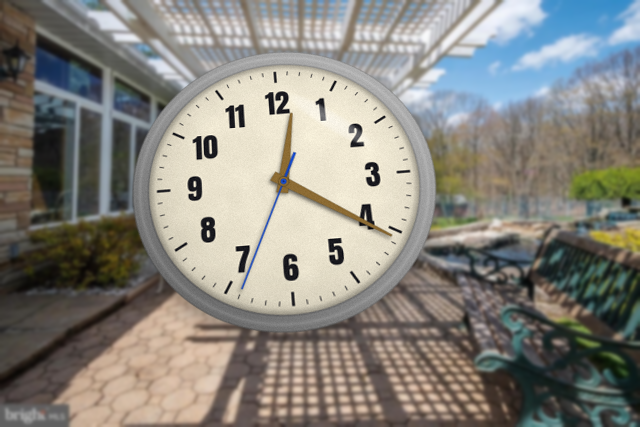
12:20:34
